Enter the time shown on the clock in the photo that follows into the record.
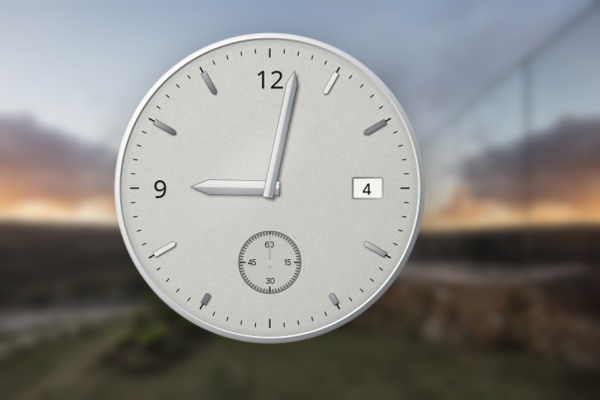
9:02
